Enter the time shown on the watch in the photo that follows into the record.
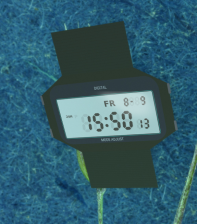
15:50:13
